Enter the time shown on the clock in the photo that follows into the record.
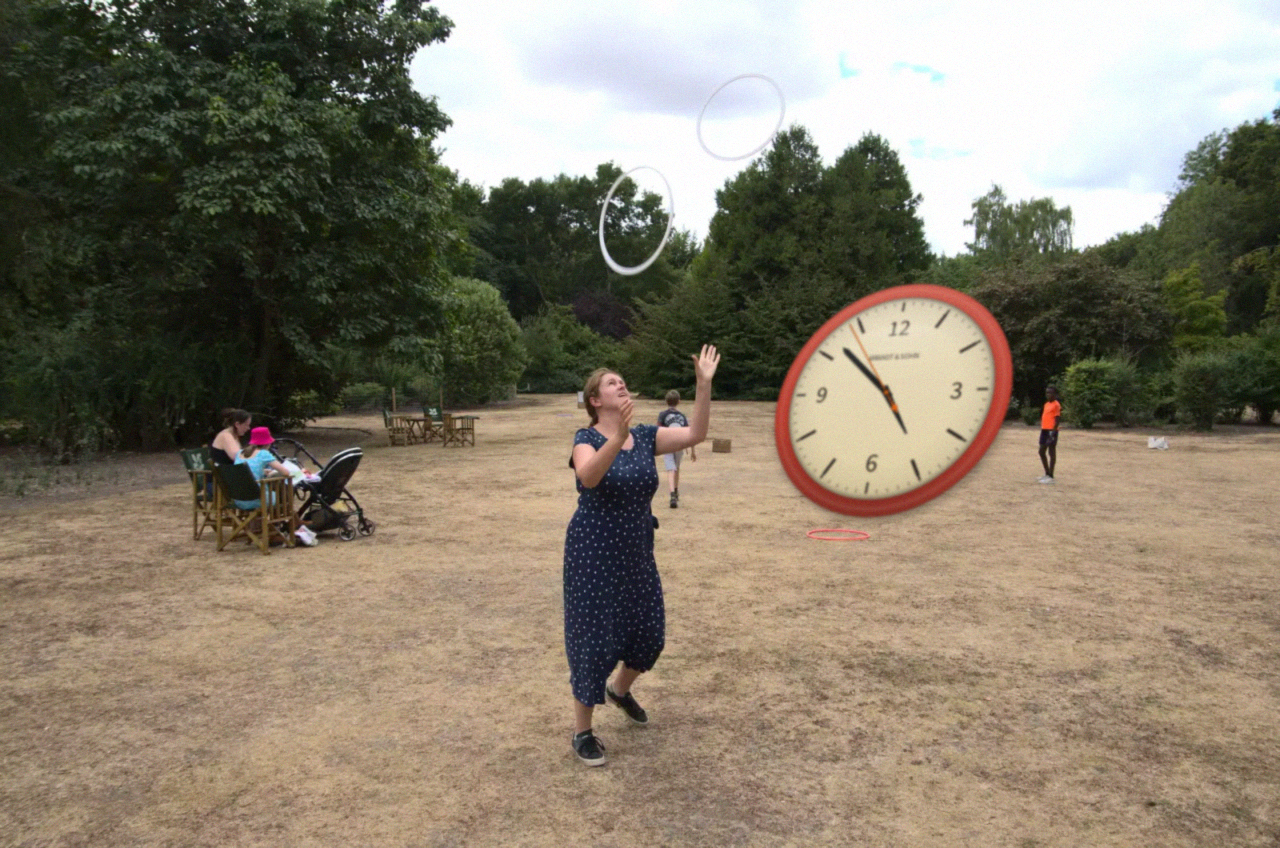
4:51:54
